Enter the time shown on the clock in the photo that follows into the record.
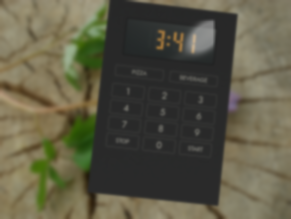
3:41
